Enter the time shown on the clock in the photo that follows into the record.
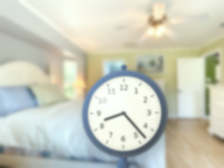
8:23
